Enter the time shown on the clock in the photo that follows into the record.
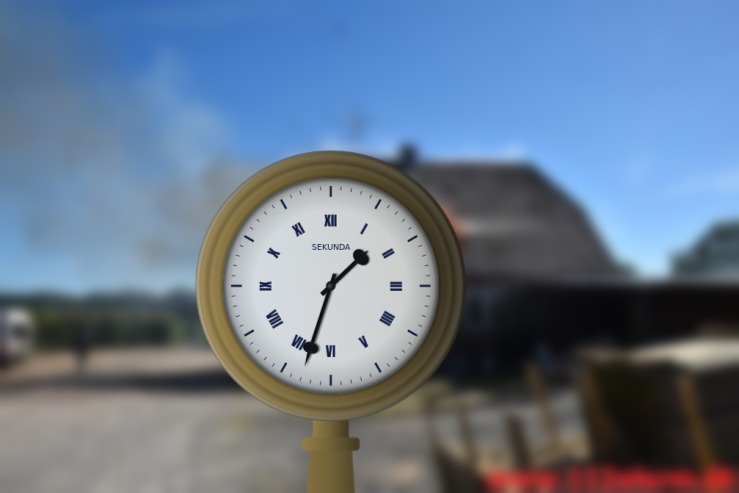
1:33
